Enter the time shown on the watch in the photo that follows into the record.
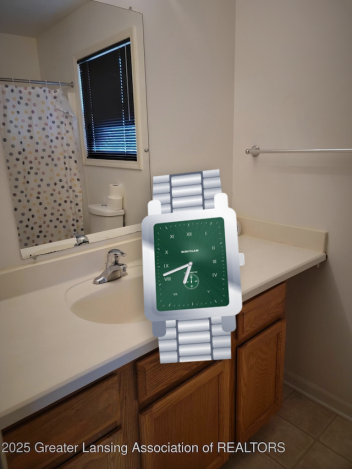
6:42
